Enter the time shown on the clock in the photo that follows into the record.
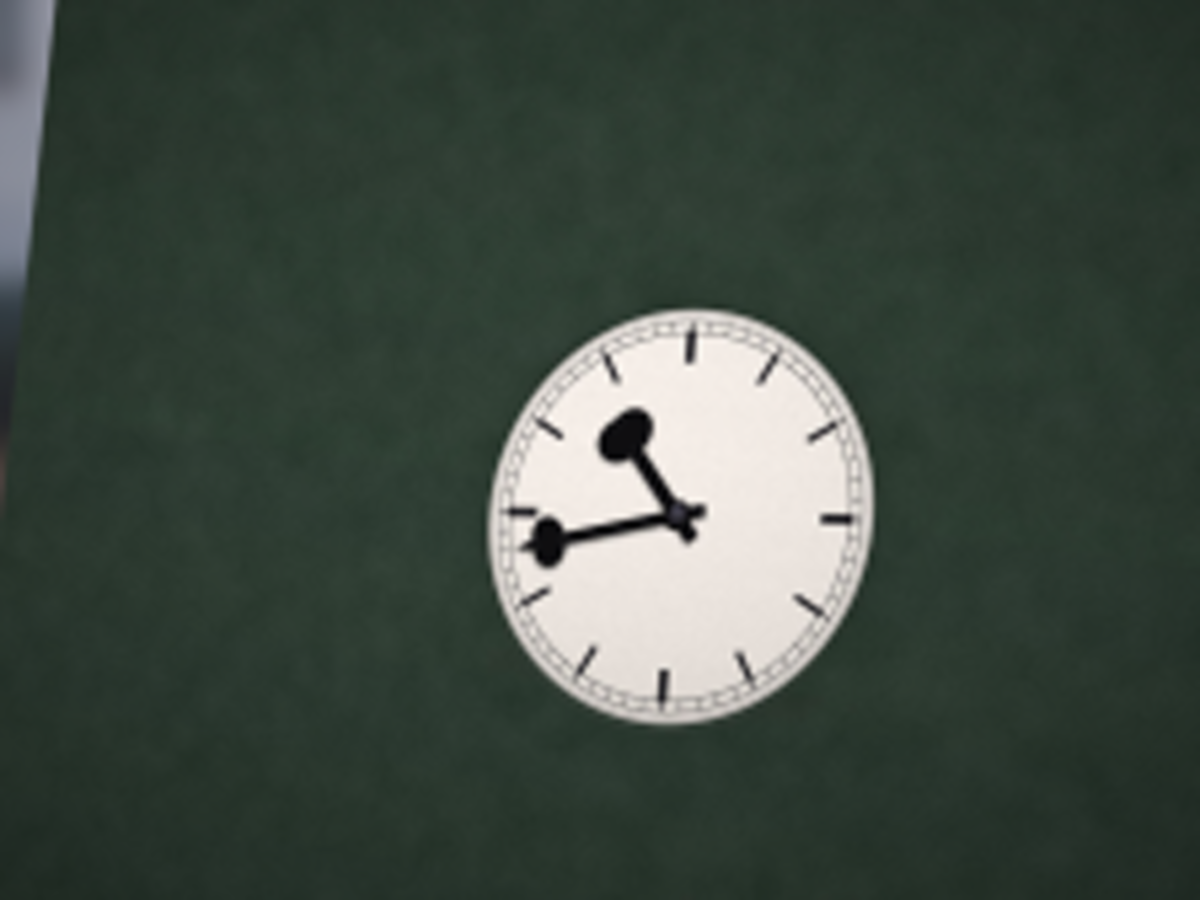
10:43
